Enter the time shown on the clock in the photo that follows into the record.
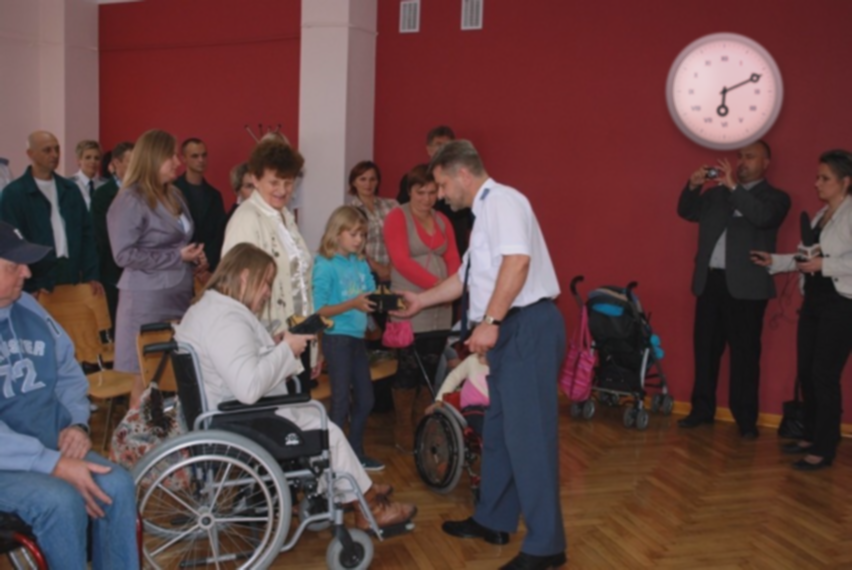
6:11
